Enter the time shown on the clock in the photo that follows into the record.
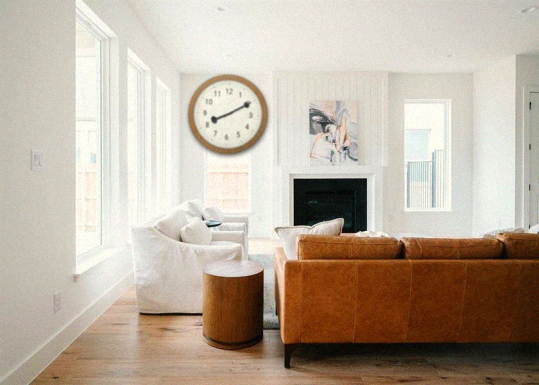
8:10
